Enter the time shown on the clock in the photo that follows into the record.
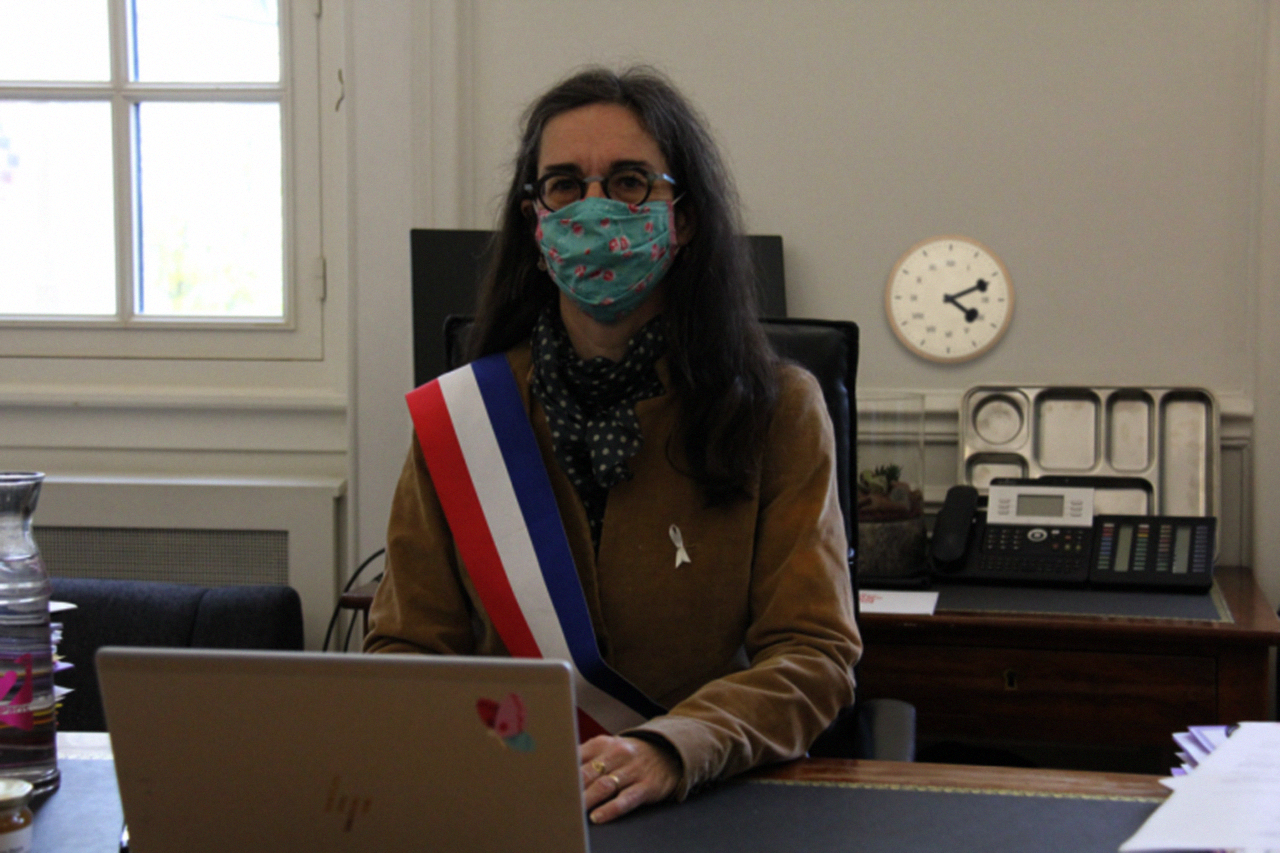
4:11
